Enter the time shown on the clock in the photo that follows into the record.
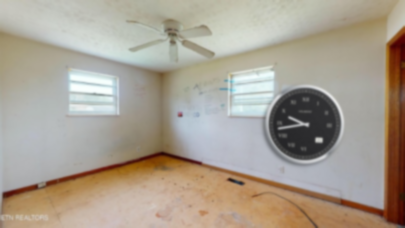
9:43
